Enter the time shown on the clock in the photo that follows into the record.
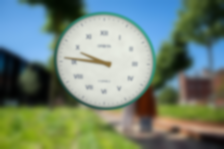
9:46
